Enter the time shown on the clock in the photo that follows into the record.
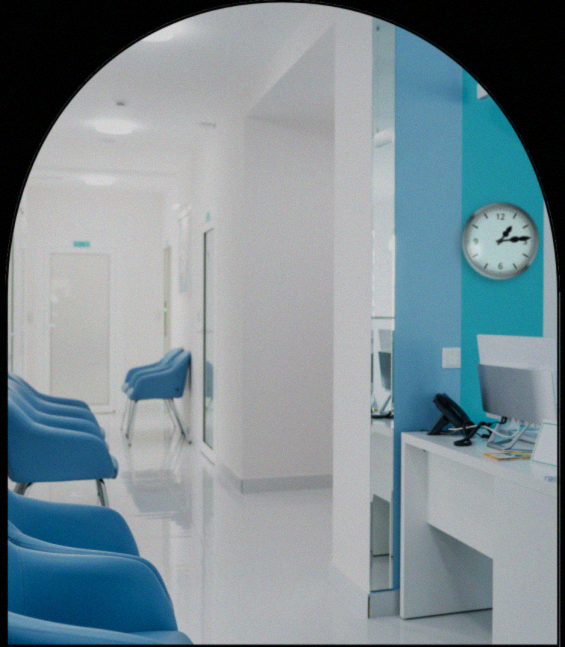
1:14
